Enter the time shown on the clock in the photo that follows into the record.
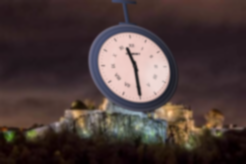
11:30
